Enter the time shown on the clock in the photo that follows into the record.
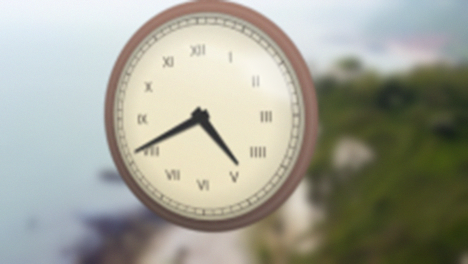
4:41
